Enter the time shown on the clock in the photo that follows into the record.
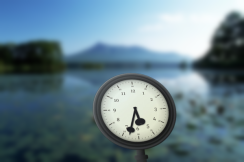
5:33
